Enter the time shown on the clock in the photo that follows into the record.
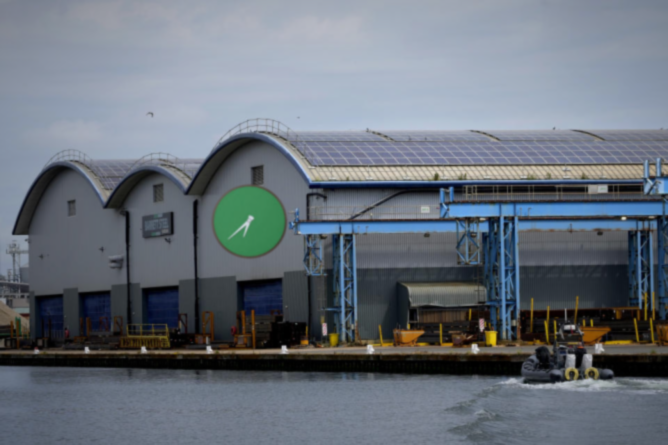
6:38
